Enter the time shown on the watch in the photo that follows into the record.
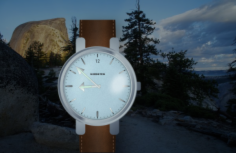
8:52
